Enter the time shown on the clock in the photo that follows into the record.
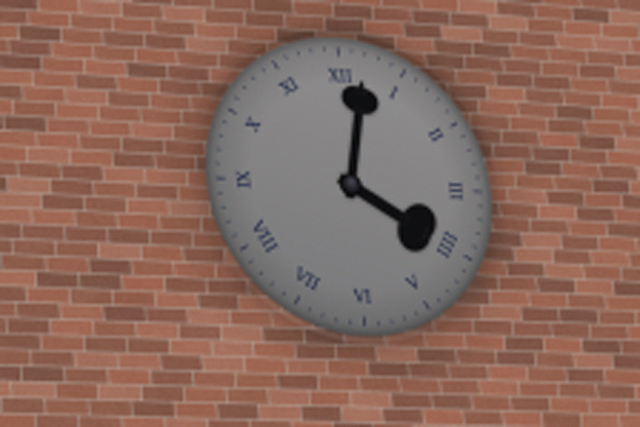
4:02
